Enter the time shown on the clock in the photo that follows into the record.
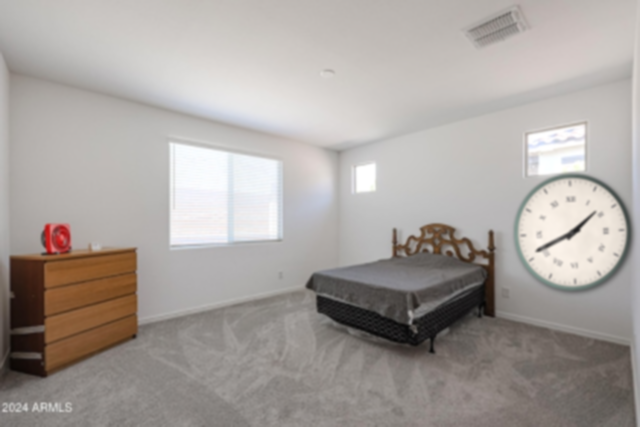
1:41
